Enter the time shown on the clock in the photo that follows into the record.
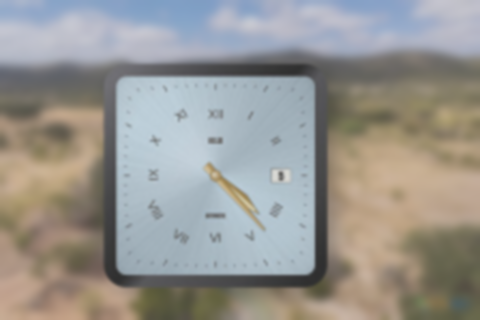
4:23
